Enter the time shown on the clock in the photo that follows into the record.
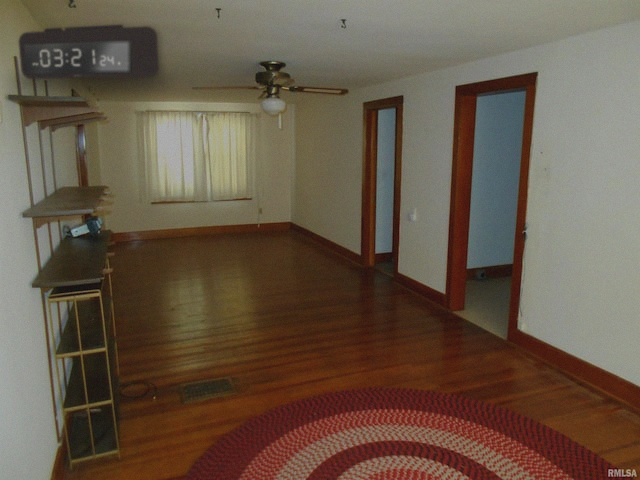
3:21
